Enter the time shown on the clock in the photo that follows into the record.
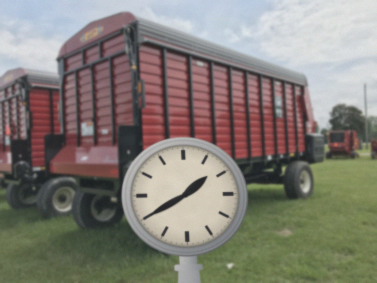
1:40
